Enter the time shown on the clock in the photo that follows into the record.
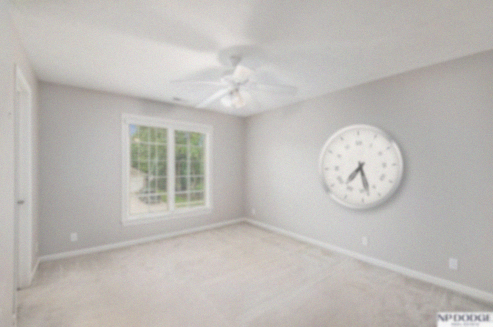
7:28
